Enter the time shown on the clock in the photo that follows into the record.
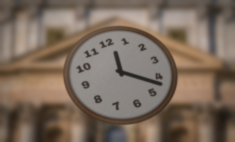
12:22
